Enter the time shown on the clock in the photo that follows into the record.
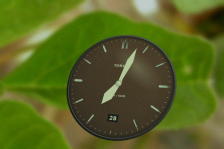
7:03
